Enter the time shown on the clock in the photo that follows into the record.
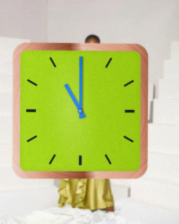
11:00
